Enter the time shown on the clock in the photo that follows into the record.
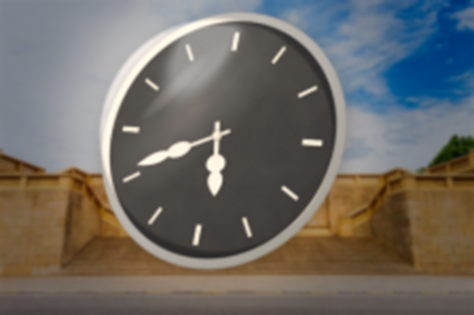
5:41
